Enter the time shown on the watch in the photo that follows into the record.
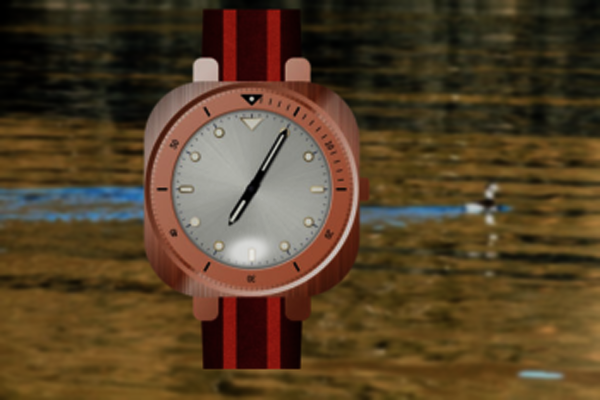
7:05
